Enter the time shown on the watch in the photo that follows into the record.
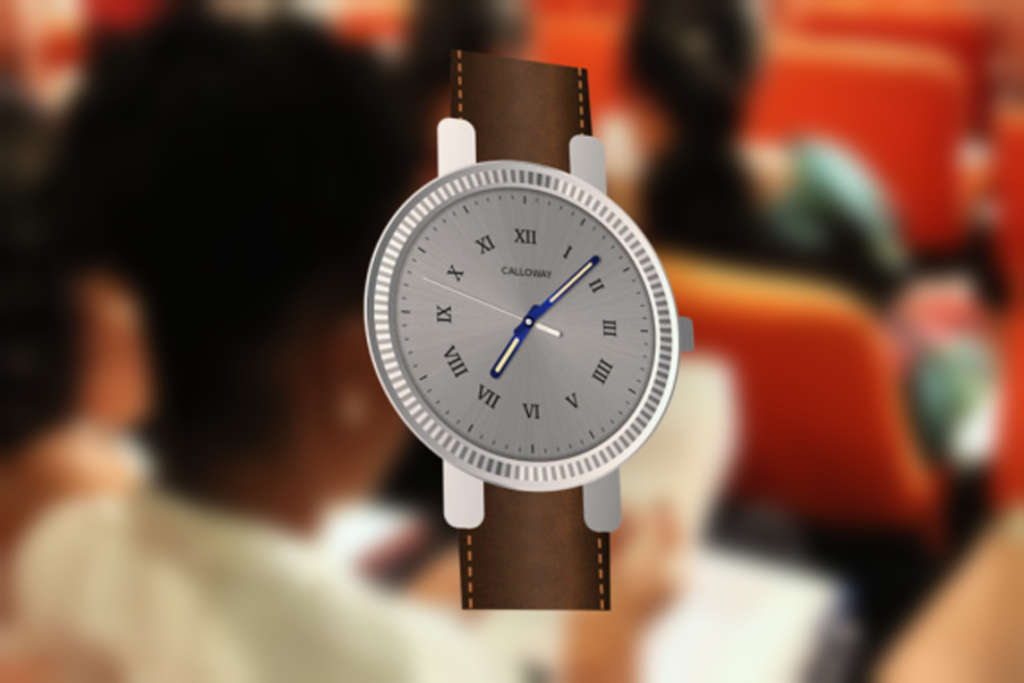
7:07:48
